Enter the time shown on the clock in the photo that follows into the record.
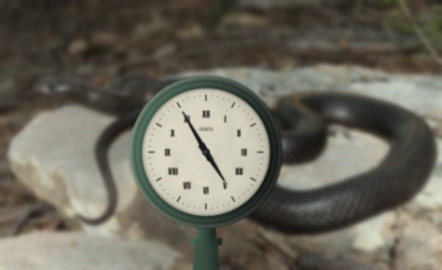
4:55
